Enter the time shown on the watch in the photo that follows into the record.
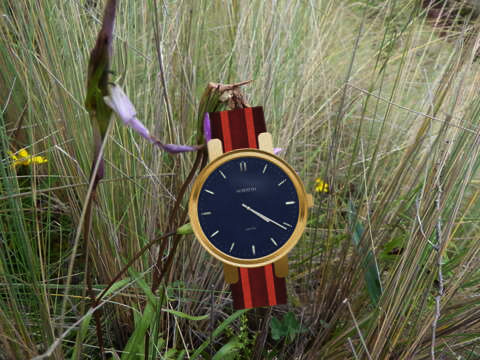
4:21
